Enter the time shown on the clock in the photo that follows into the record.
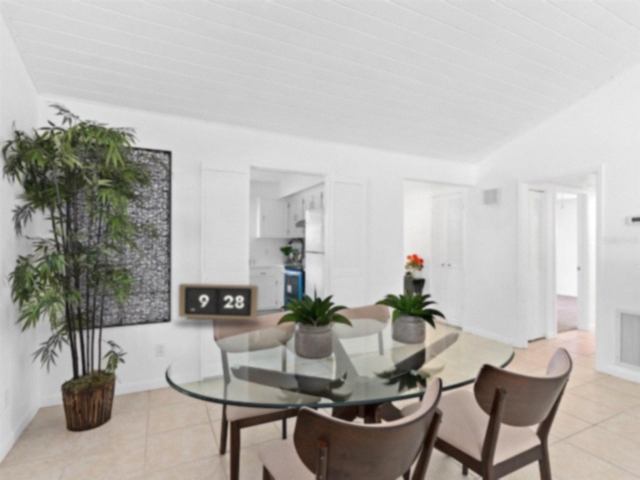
9:28
